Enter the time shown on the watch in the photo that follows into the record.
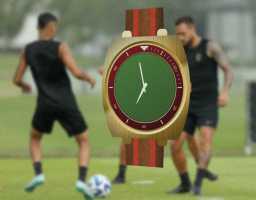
6:58
